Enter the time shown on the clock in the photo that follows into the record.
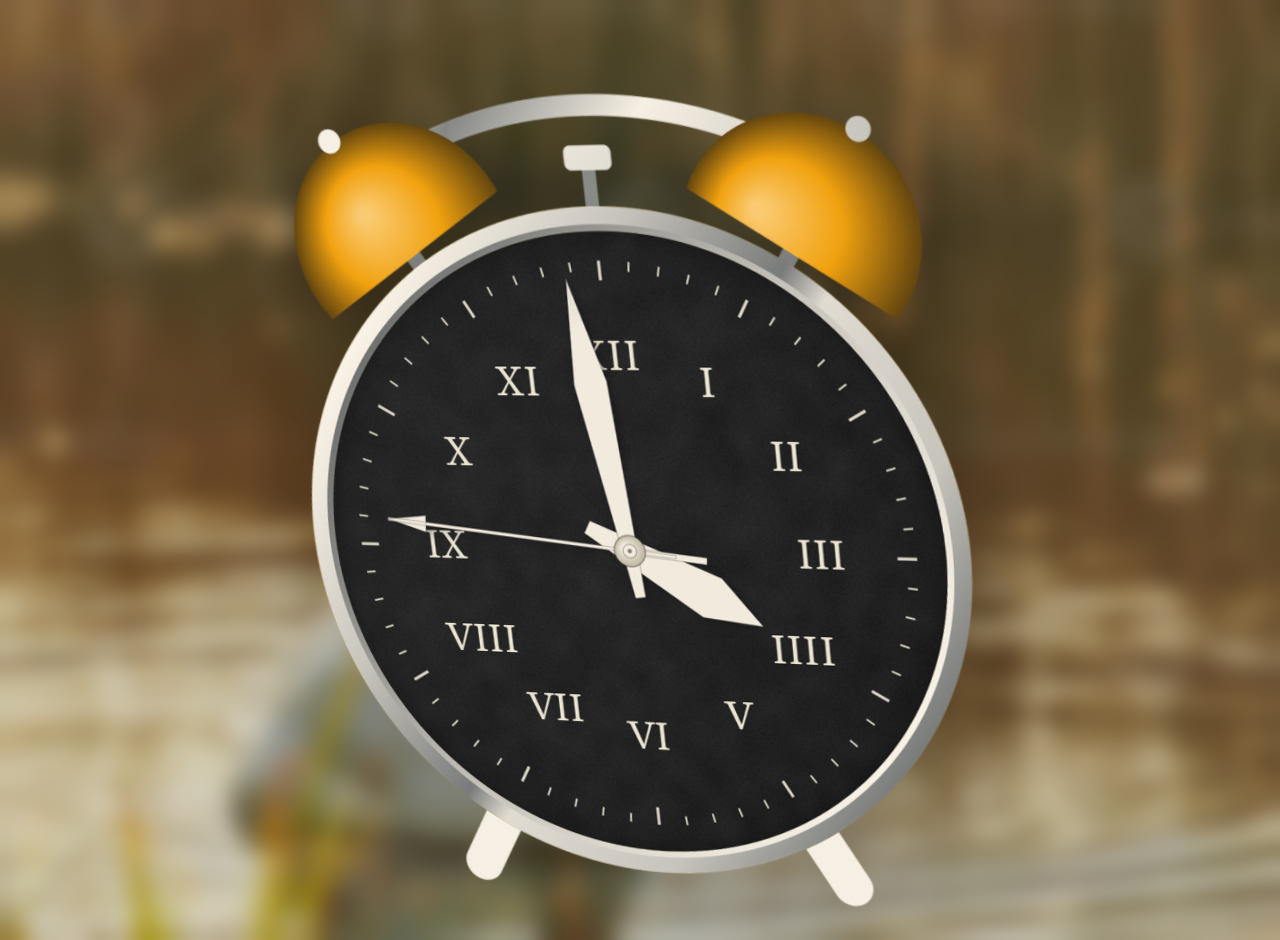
3:58:46
